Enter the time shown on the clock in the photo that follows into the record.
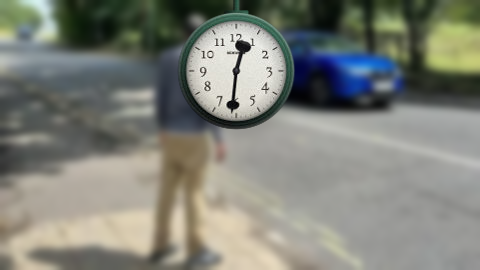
12:31
